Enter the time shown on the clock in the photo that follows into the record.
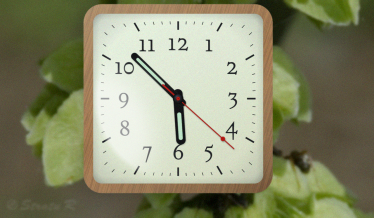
5:52:22
